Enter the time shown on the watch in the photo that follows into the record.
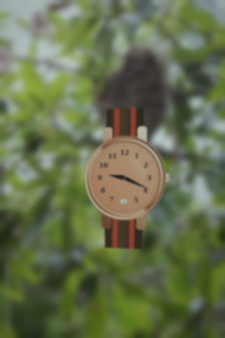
9:19
